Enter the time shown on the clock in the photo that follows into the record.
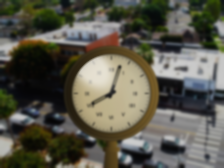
8:03
